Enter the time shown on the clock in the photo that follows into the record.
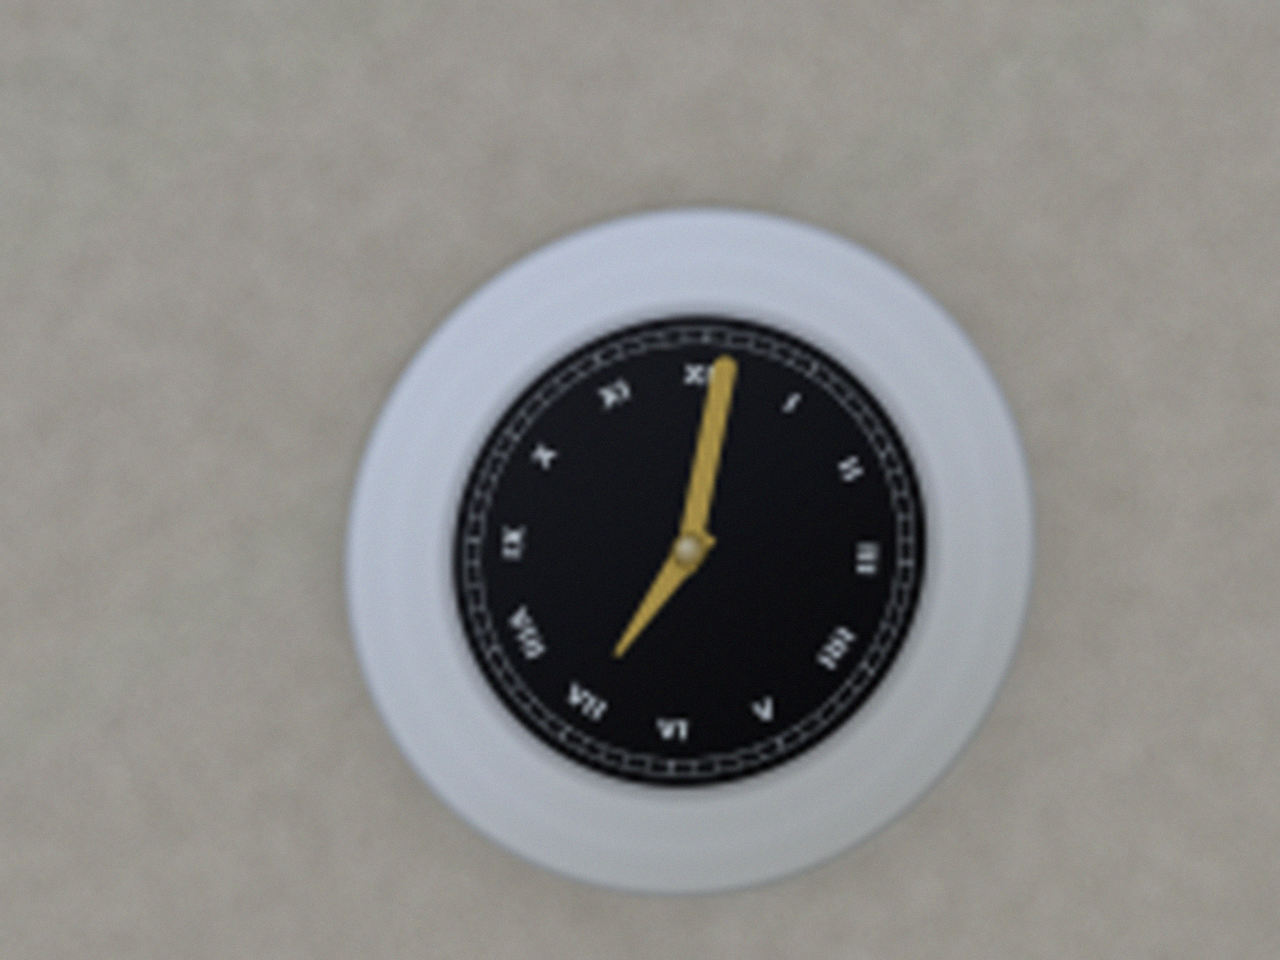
7:01
